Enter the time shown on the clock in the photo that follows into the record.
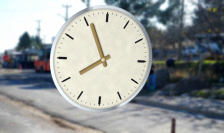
7:56
